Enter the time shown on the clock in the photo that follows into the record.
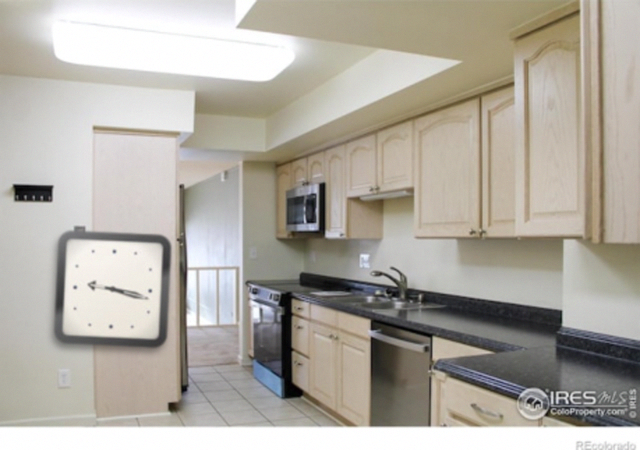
9:17
